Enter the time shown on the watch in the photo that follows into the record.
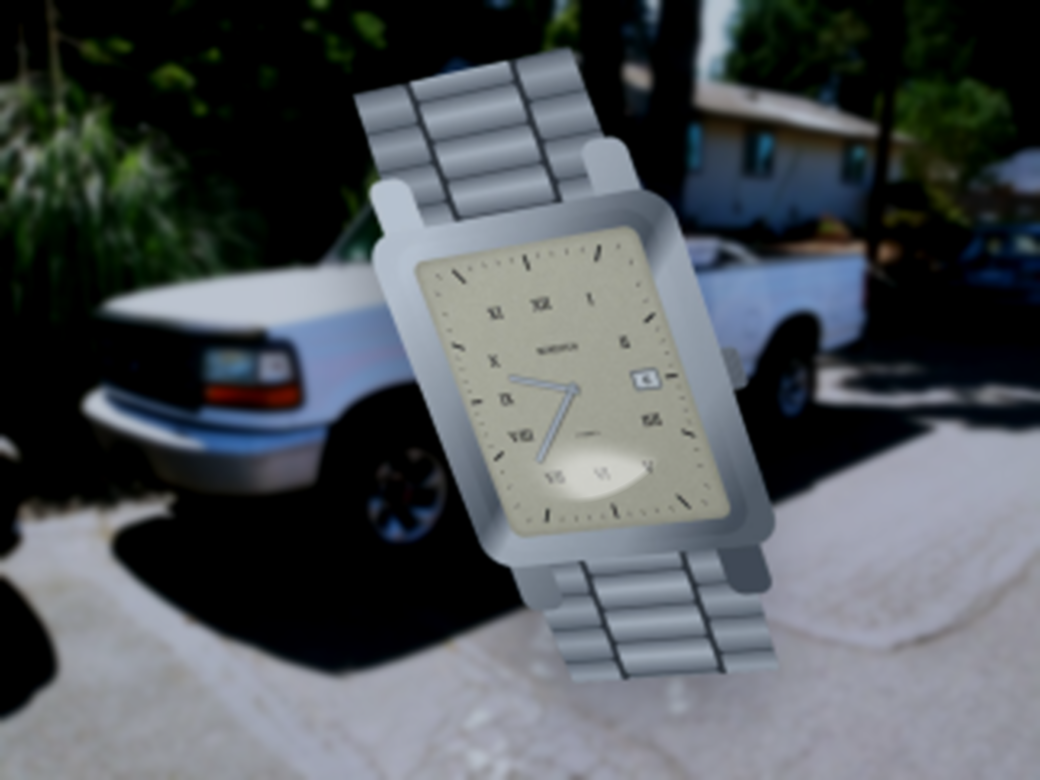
9:37
